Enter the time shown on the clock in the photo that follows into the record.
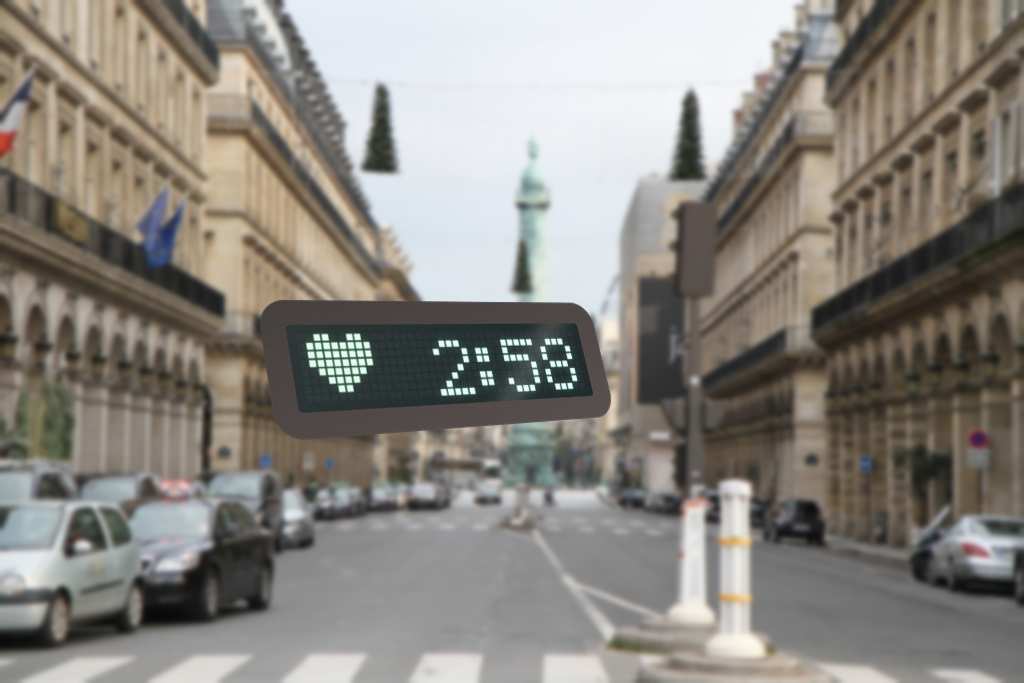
2:58
